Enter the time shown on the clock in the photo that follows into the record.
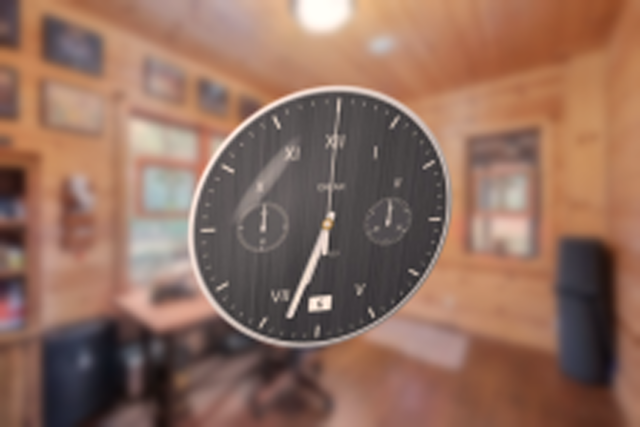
6:33
